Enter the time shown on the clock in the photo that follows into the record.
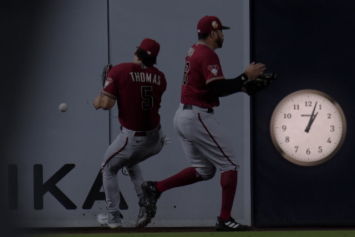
1:03
